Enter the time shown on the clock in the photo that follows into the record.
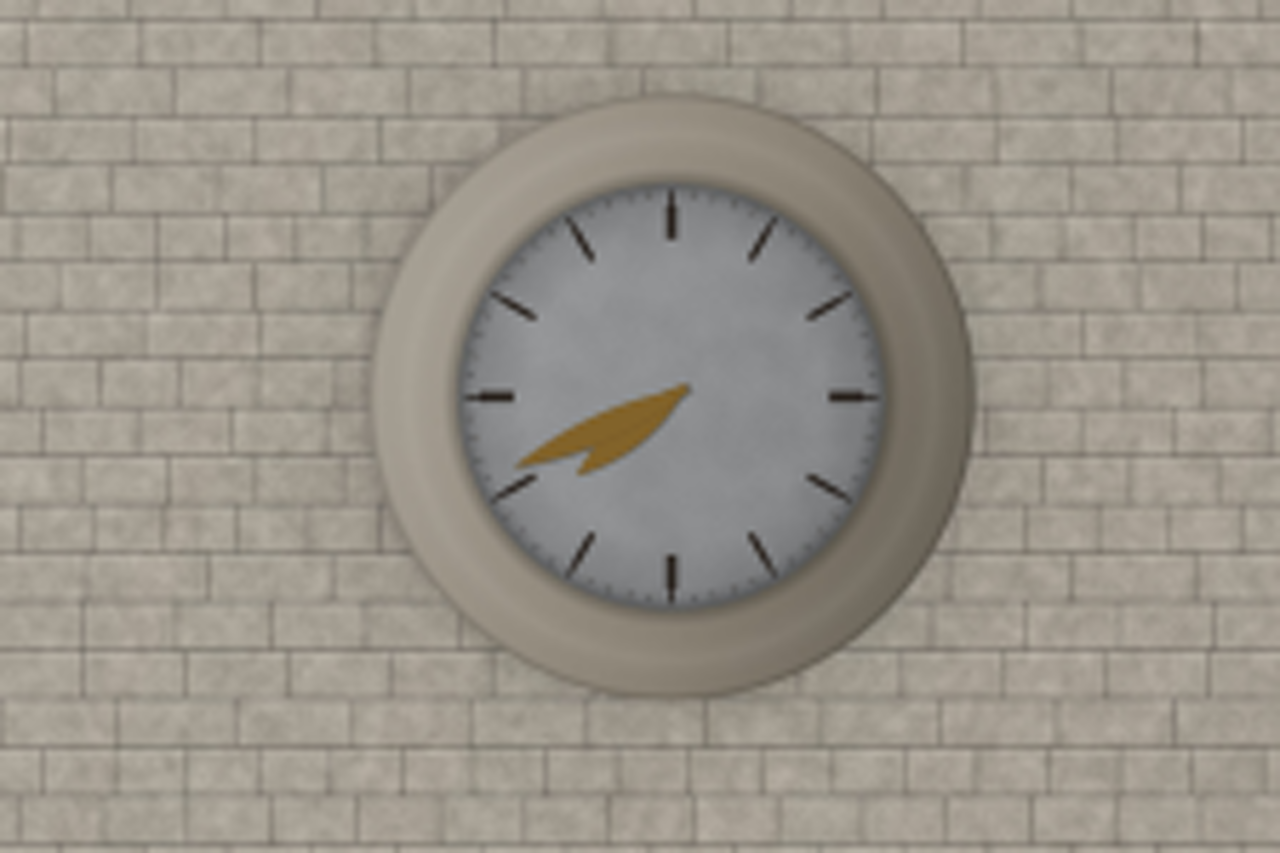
7:41
